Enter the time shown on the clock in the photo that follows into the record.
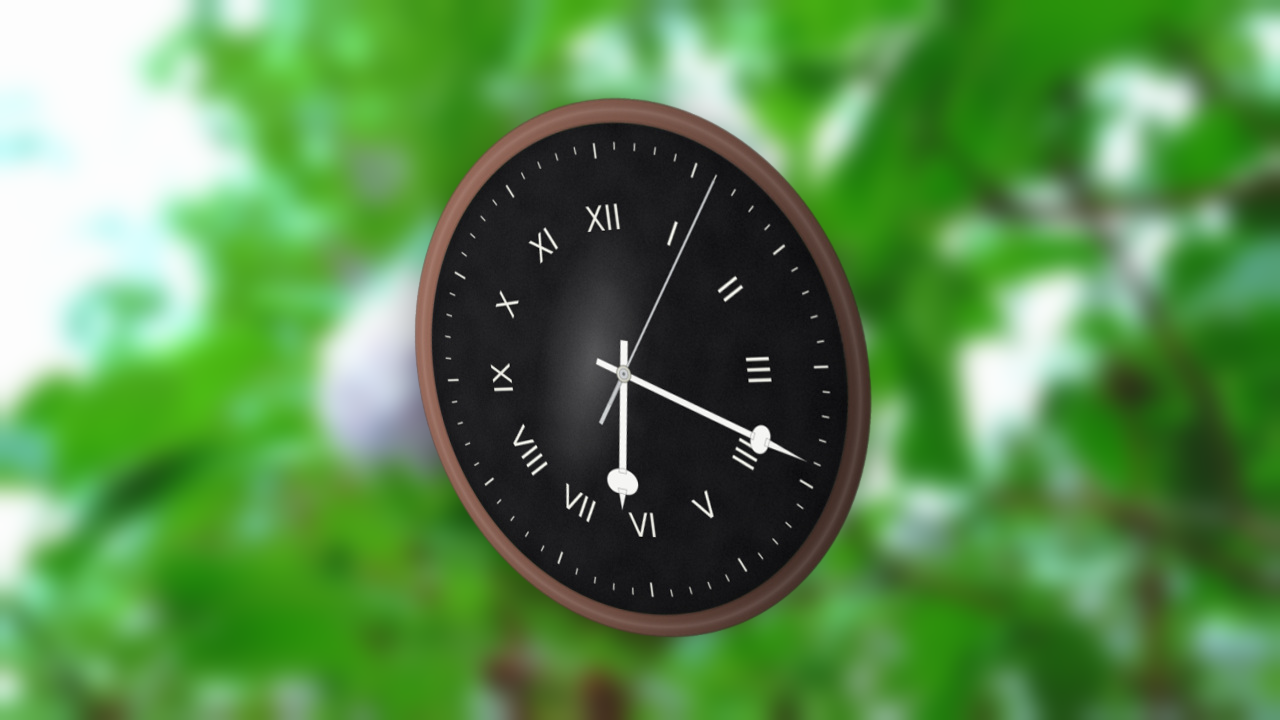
6:19:06
